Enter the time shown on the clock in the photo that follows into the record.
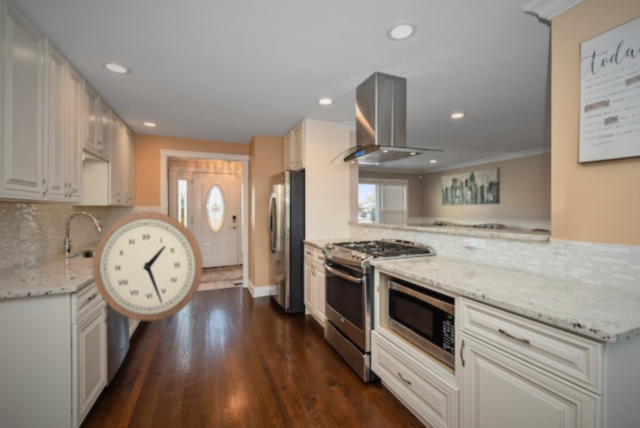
1:27
